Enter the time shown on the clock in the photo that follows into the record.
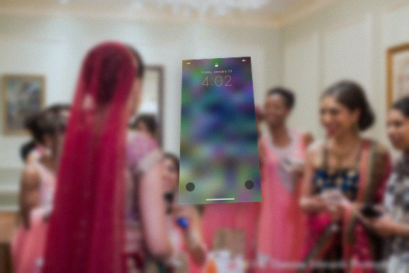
4:02
